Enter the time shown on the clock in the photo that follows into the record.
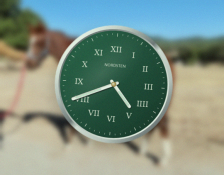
4:41
